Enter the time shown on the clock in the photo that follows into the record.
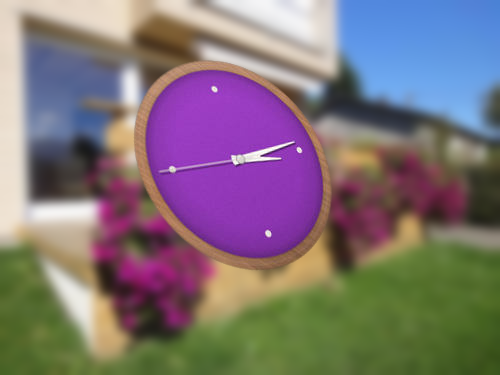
3:13:45
